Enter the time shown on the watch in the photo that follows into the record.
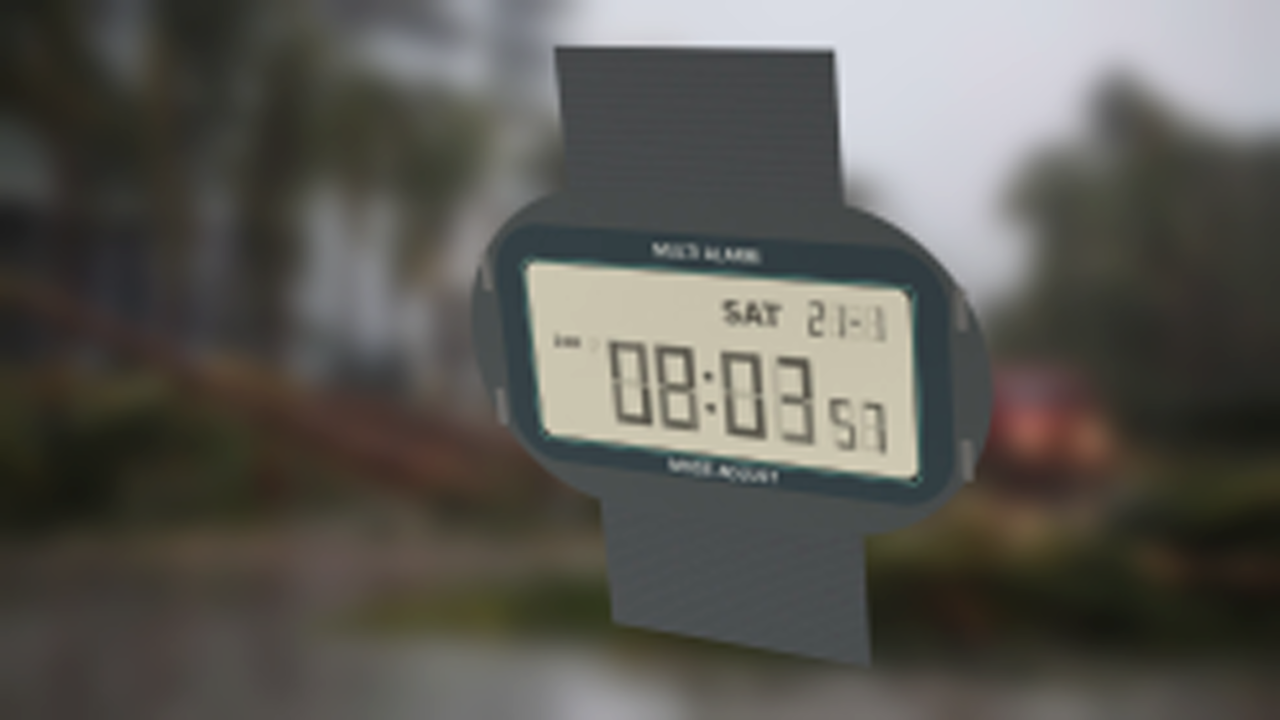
8:03:57
